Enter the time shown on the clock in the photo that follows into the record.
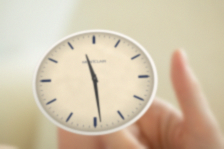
11:29
